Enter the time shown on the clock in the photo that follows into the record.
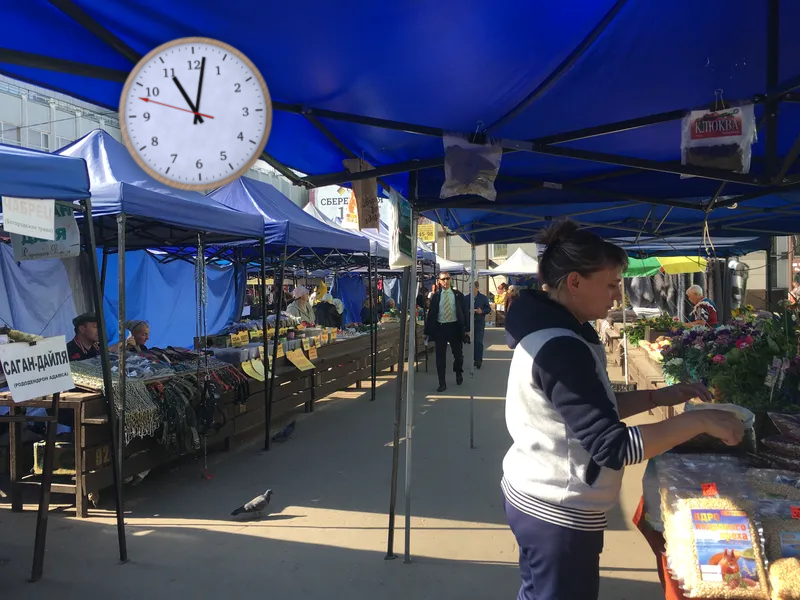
11:01:48
